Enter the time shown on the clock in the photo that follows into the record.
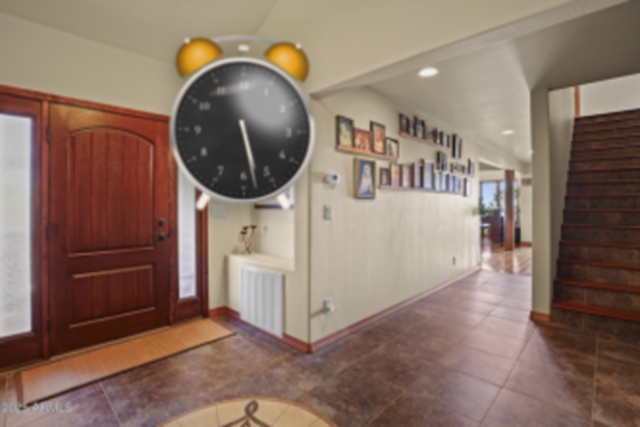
5:28
